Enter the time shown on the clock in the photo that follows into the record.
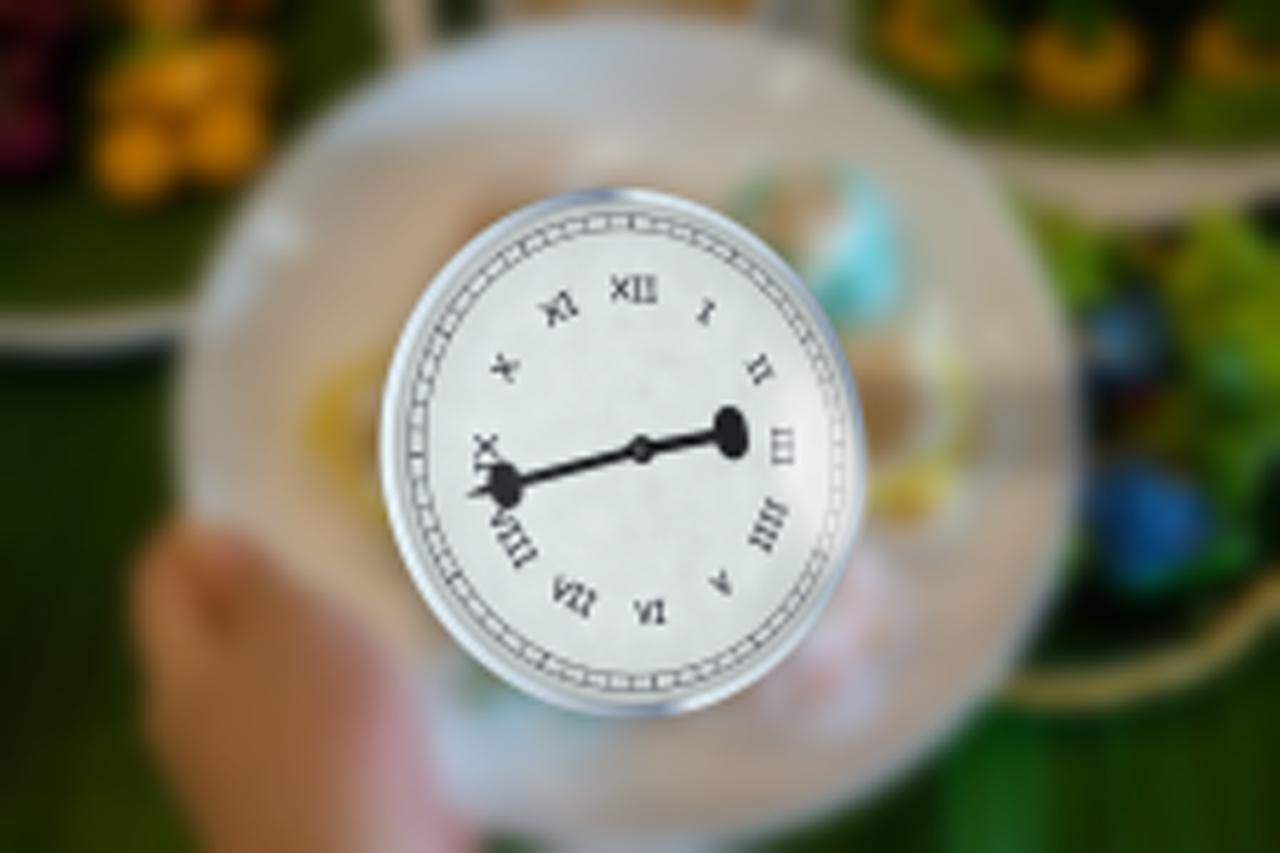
2:43
